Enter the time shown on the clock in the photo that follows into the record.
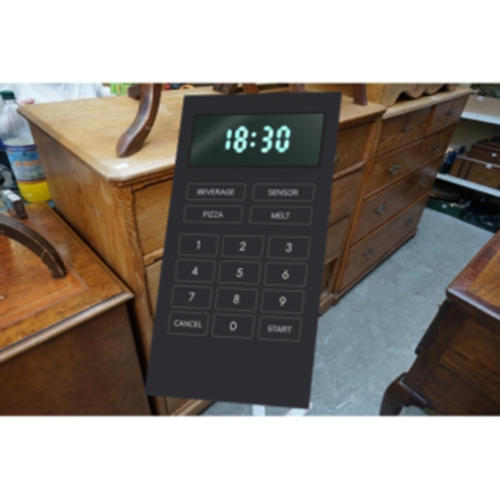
18:30
